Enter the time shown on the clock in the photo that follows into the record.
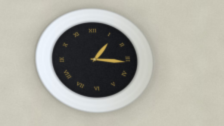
1:16
